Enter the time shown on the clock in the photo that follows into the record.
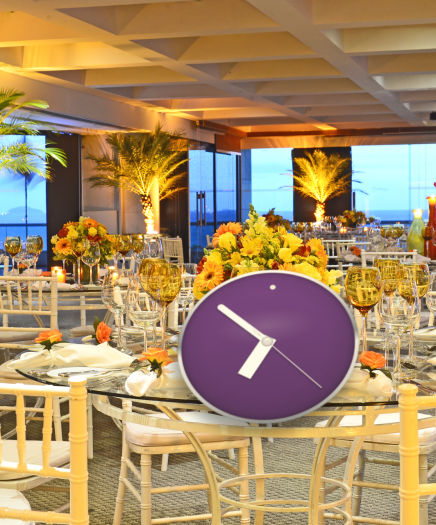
6:51:22
